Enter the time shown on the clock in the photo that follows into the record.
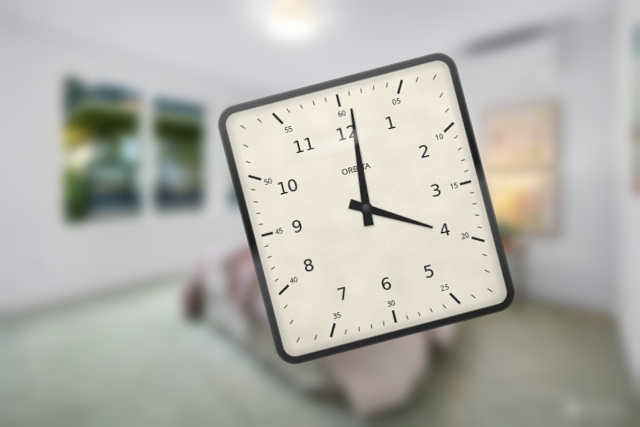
4:01
